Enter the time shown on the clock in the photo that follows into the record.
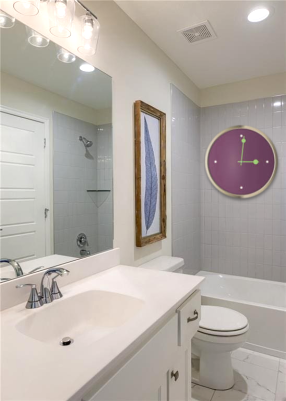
3:01
